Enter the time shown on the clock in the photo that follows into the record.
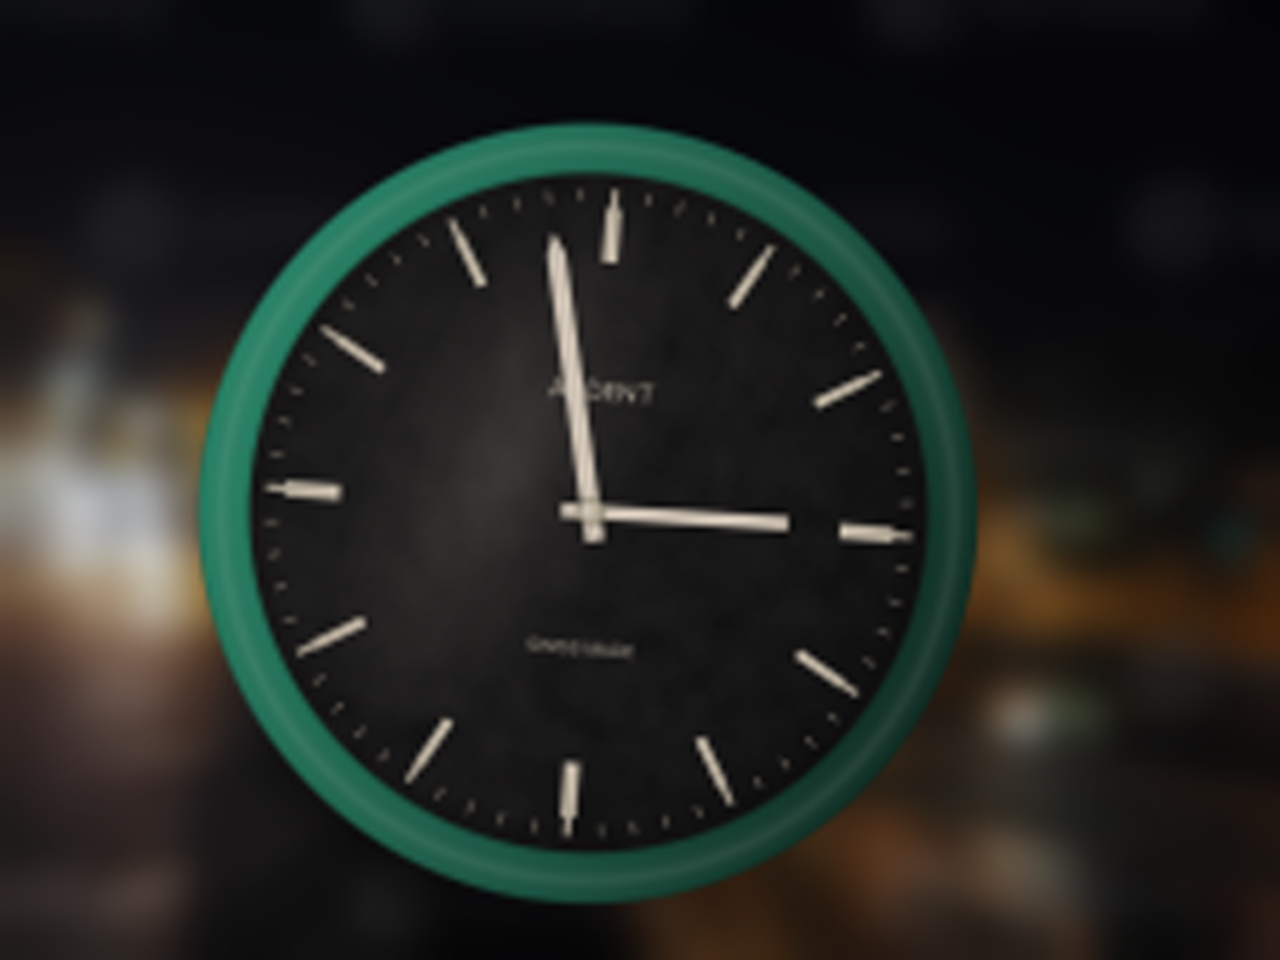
2:58
